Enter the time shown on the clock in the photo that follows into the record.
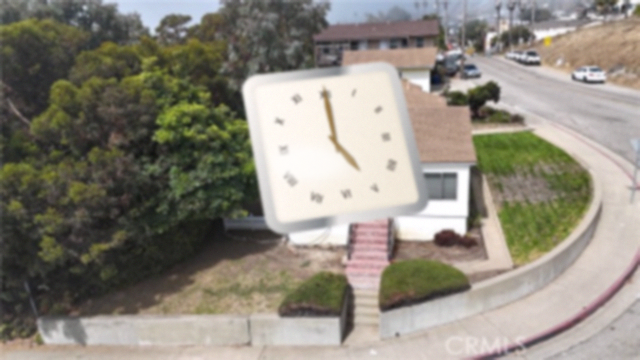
5:00
